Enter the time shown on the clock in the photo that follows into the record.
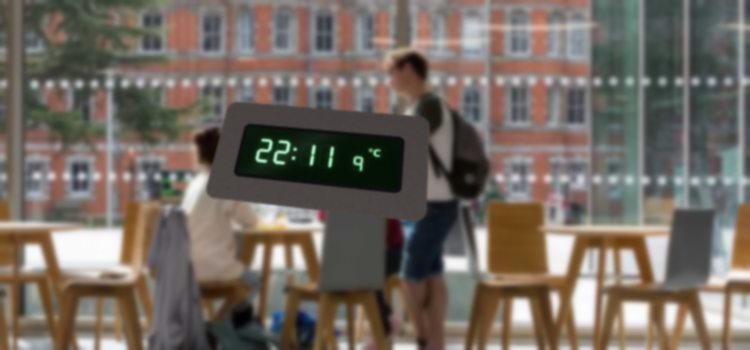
22:11
